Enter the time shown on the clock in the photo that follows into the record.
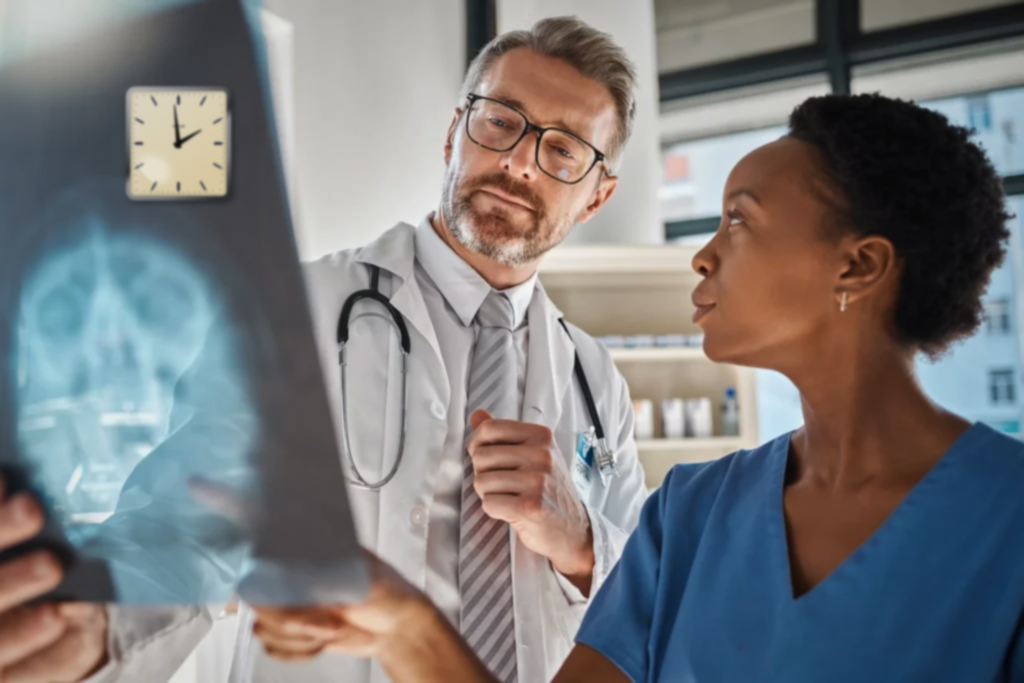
1:59
